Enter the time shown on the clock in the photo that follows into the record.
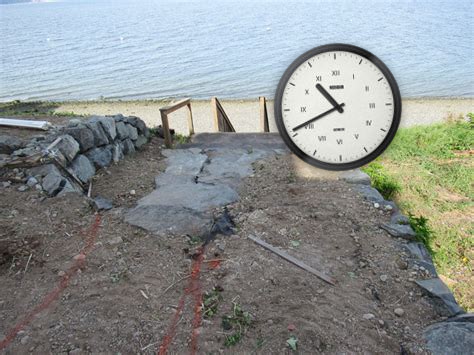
10:41
